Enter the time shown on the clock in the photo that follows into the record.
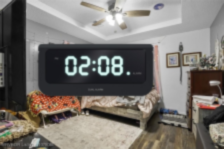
2:08
